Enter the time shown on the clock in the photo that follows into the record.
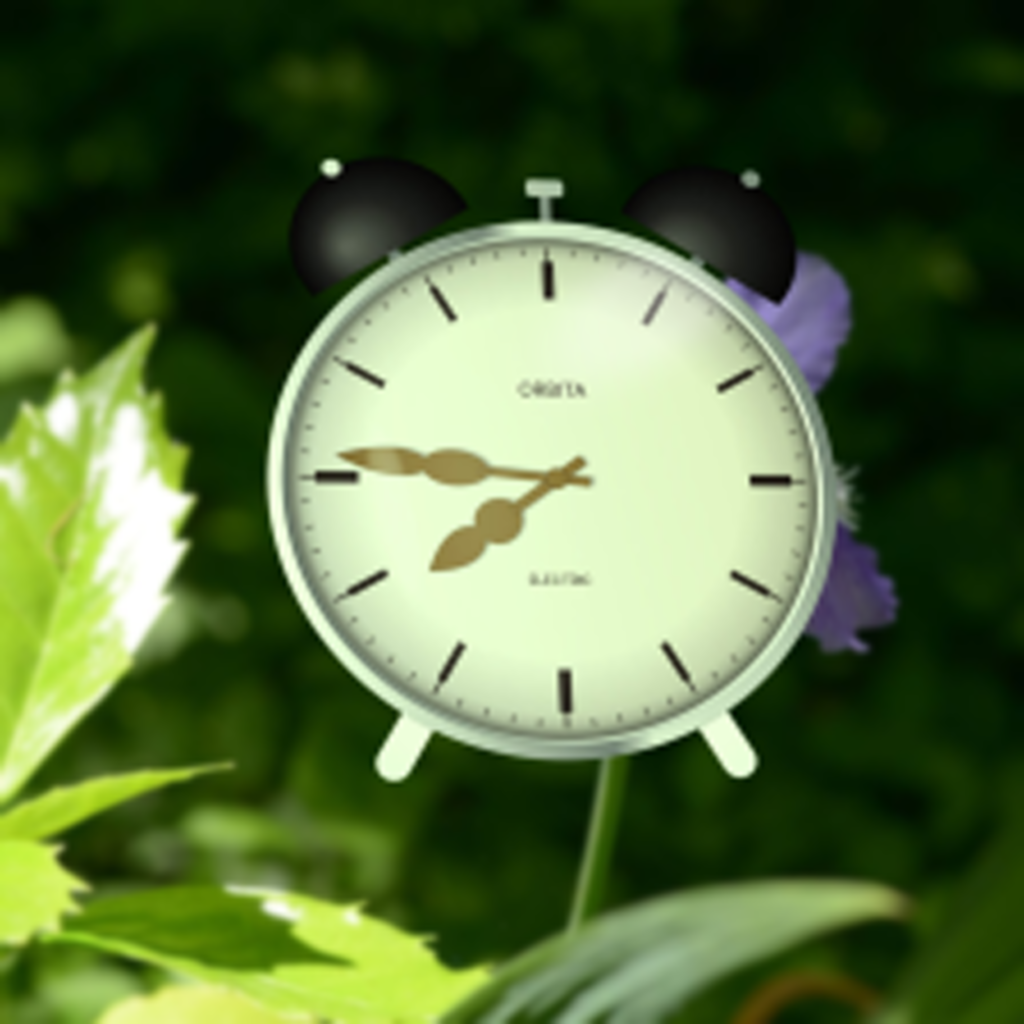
7:46
